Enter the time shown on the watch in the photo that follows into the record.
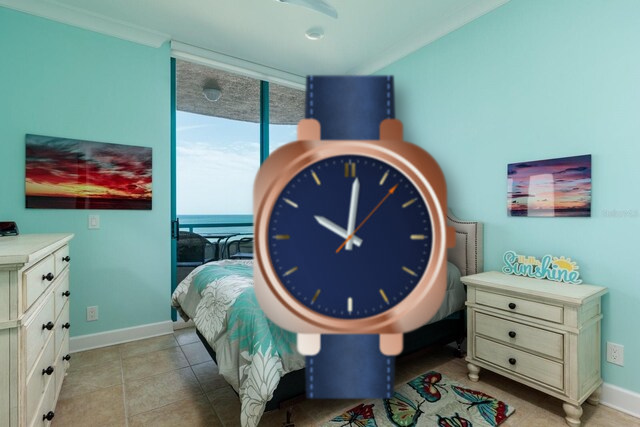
10:01:07
